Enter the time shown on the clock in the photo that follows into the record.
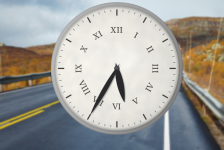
5:35
